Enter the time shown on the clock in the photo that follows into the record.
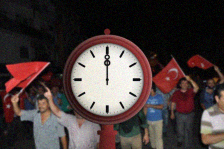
12:00
